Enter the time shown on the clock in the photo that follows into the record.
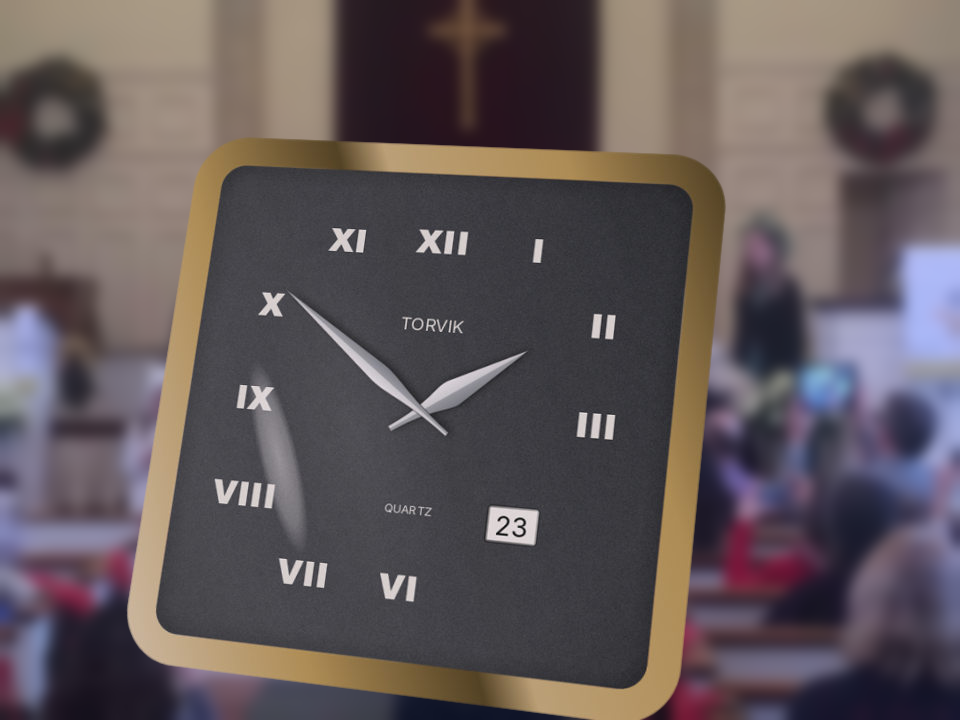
1:51
